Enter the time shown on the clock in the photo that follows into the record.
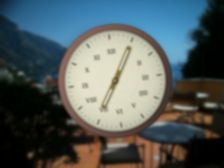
7:05
